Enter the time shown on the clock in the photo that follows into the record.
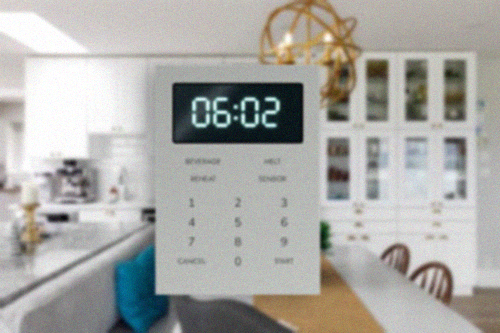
6:02
